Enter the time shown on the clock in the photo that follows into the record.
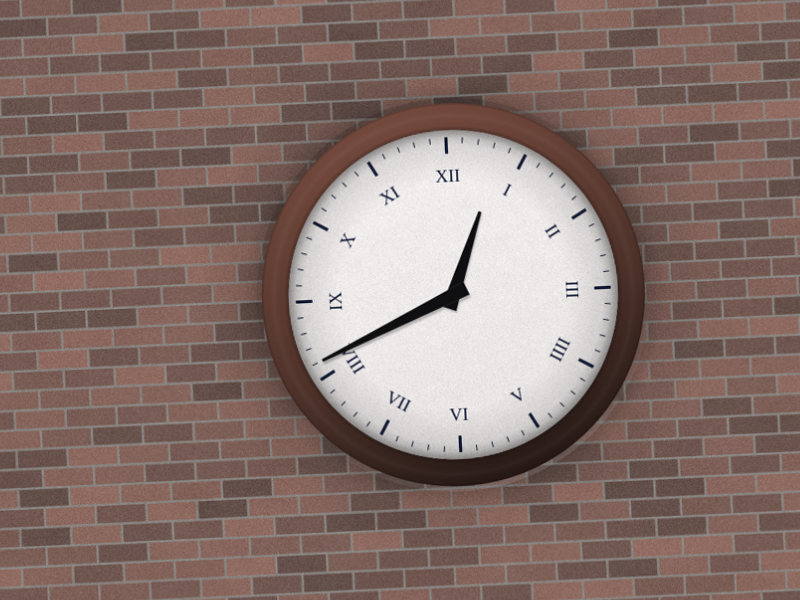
12:41
